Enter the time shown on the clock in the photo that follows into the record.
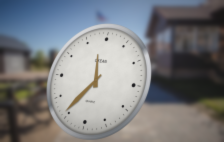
11:36
